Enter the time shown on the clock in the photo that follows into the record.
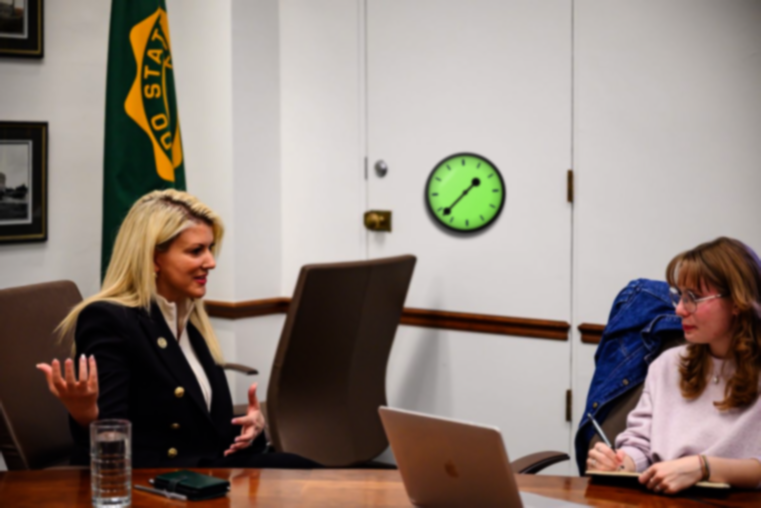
1:38
